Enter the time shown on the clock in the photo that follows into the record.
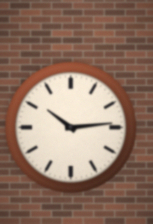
10:14
